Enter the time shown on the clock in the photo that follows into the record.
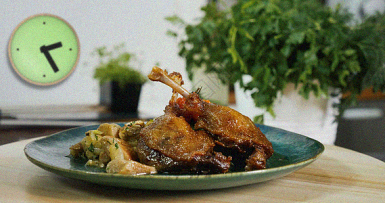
2:25
